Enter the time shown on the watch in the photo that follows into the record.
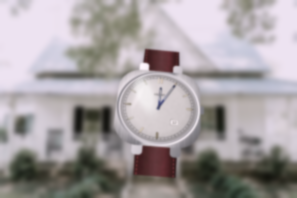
12:05
